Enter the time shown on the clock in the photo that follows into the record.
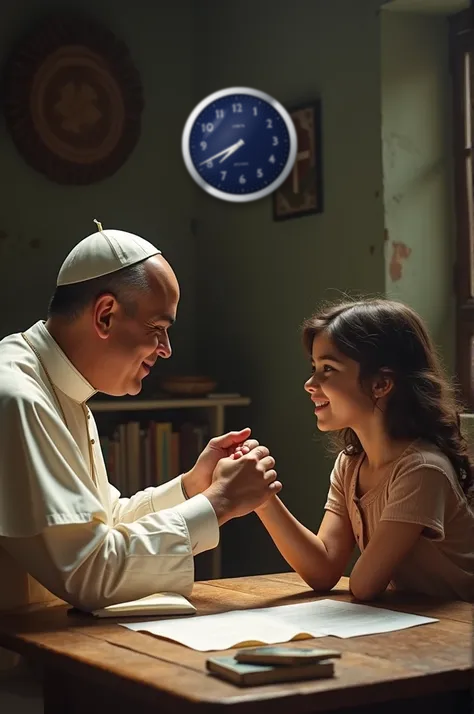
7:41
